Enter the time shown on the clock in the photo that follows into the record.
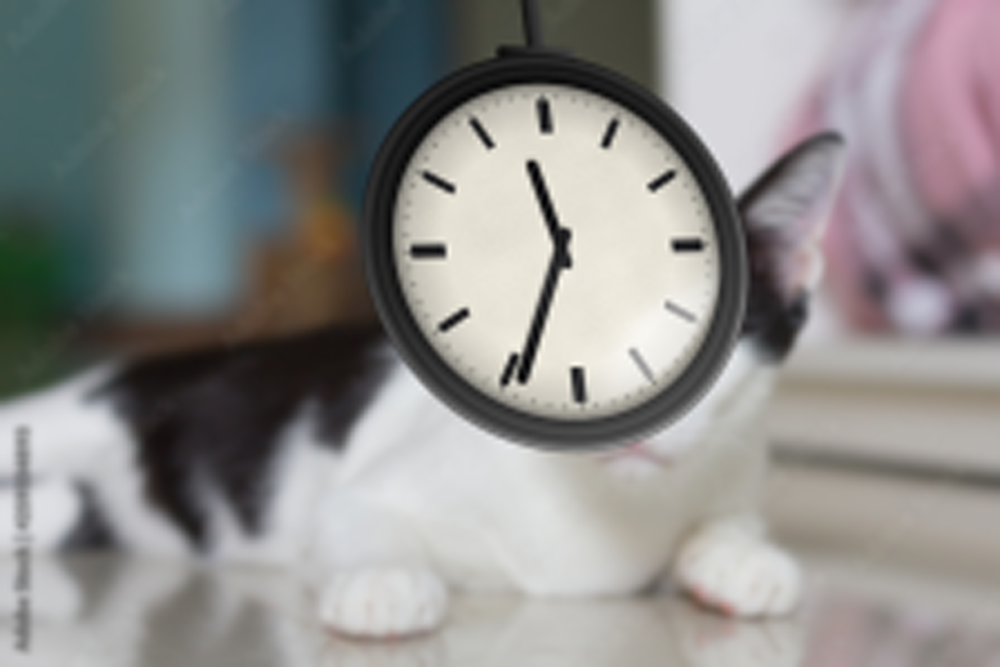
11:34
